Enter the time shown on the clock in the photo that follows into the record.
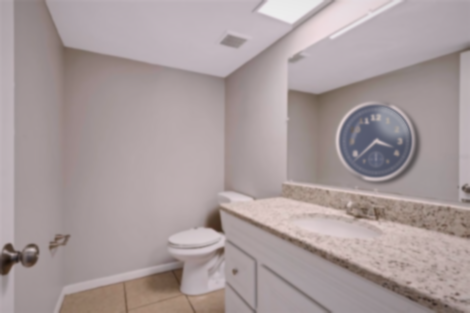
3:38
